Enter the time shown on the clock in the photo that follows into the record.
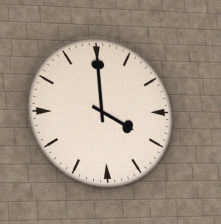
4:00
